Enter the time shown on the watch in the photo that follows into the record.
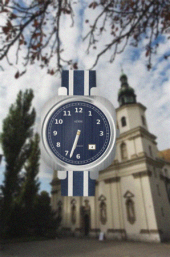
6:33
